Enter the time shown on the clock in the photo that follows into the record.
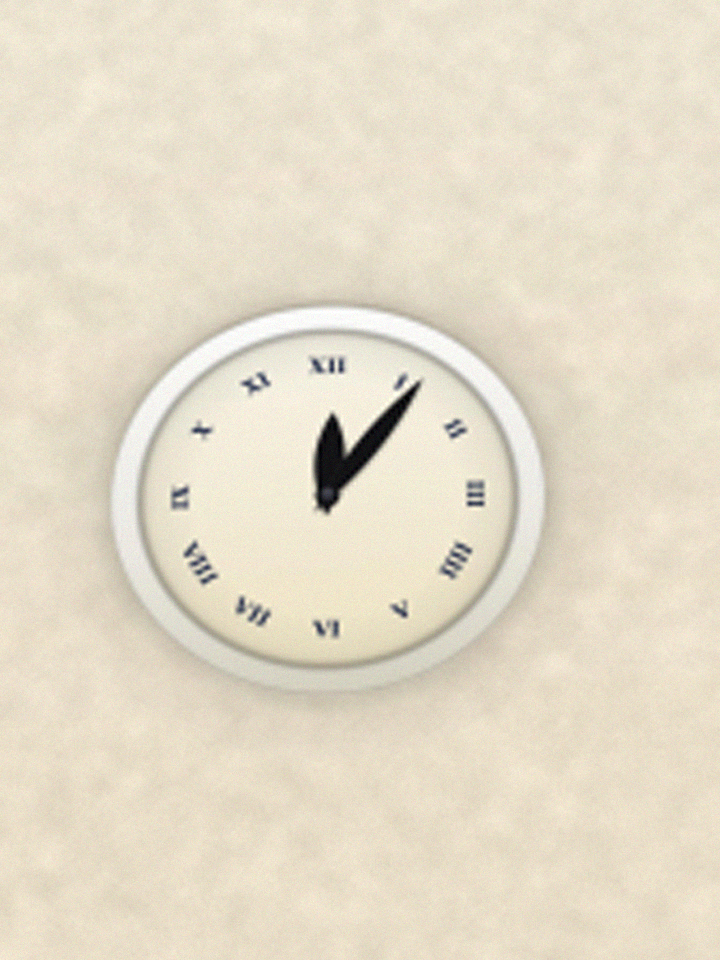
12:06
